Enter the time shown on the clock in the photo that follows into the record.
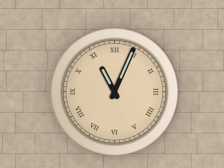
11:04
